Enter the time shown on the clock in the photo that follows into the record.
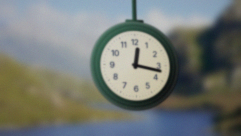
12:17
